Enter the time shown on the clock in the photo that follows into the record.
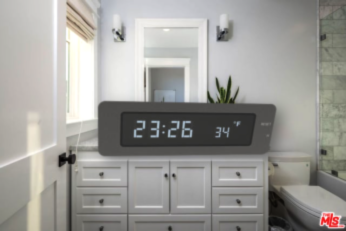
23:26
